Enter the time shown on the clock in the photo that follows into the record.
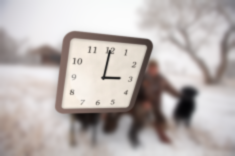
3:00
